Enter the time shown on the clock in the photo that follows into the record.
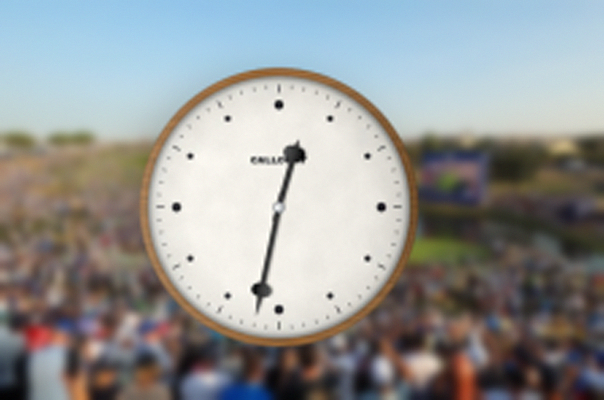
12:32
